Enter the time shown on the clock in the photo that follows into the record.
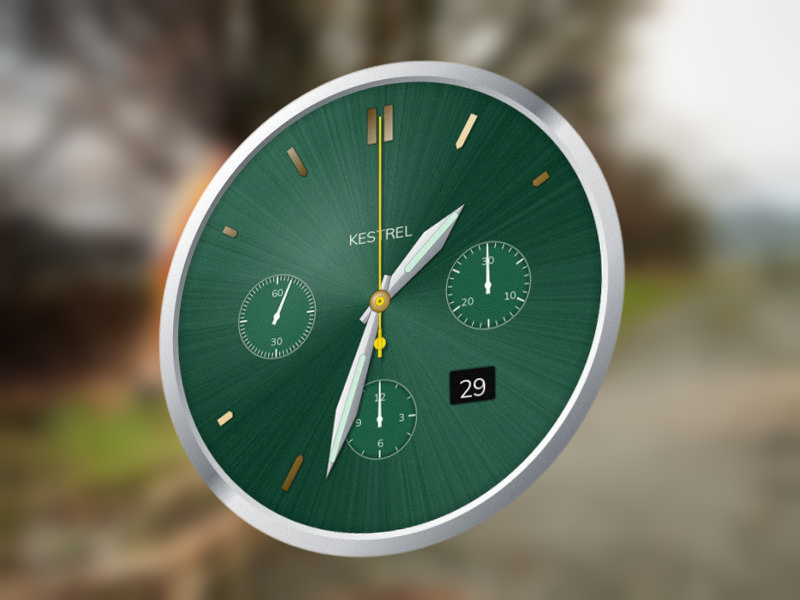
1:33:04
